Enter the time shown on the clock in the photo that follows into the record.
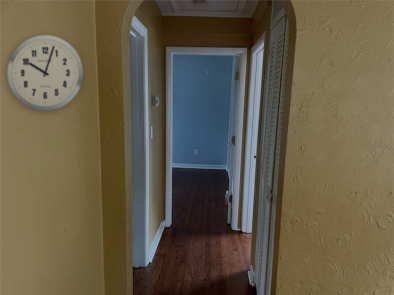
10:03
